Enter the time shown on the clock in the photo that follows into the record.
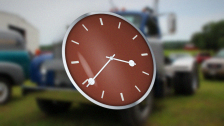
3:39
